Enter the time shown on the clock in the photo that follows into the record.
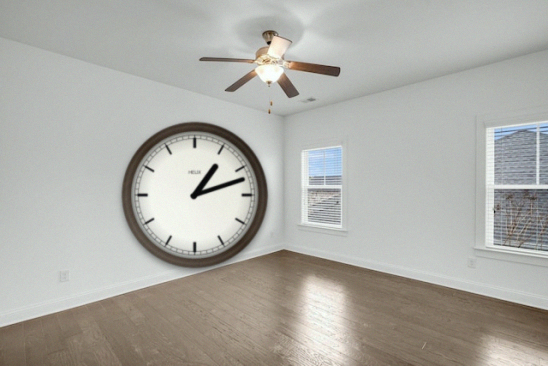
1:12
